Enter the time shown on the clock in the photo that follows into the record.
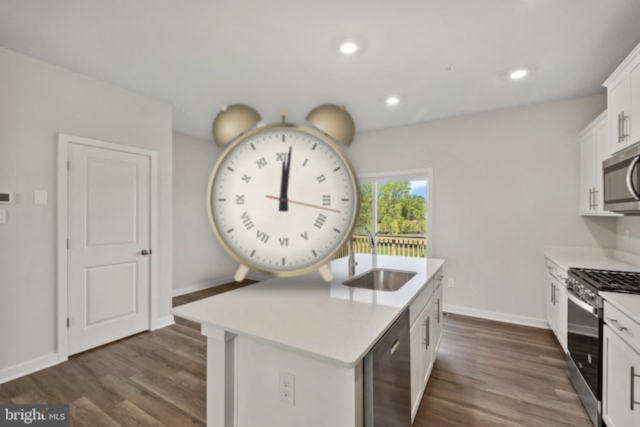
12:01:17
